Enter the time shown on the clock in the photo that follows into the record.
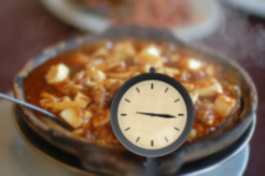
9:16
